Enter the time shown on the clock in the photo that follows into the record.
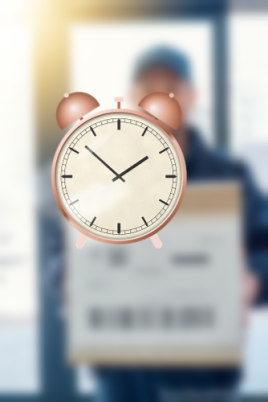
1:52
